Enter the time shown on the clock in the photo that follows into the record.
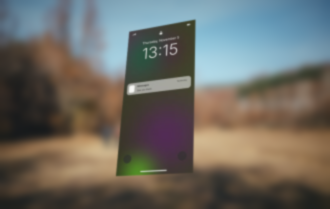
13:15
